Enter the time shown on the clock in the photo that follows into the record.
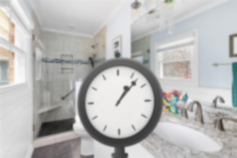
1:07
